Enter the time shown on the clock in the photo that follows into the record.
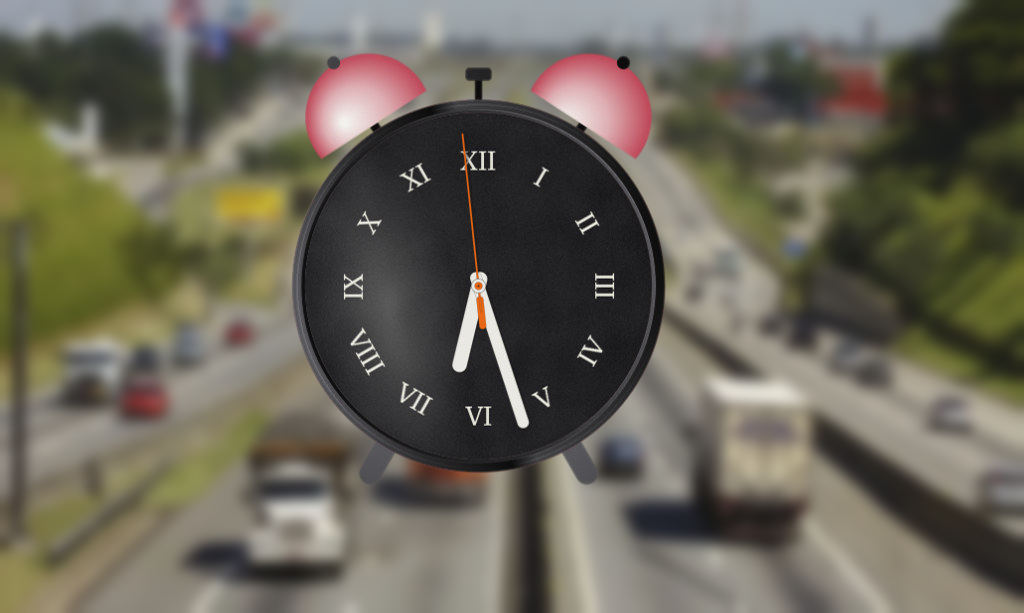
6:26:59
